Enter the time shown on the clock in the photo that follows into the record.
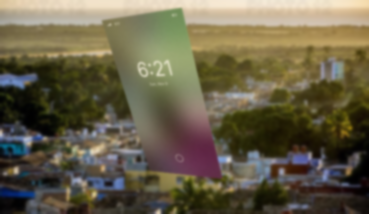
6:21
